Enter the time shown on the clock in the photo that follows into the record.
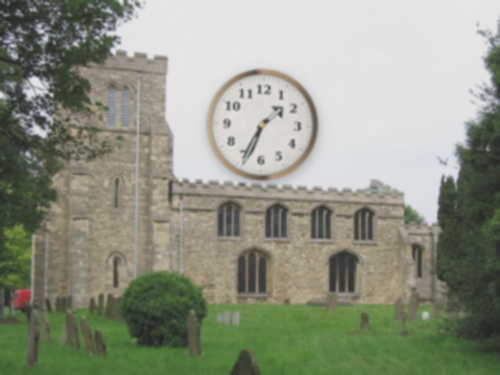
1:34
